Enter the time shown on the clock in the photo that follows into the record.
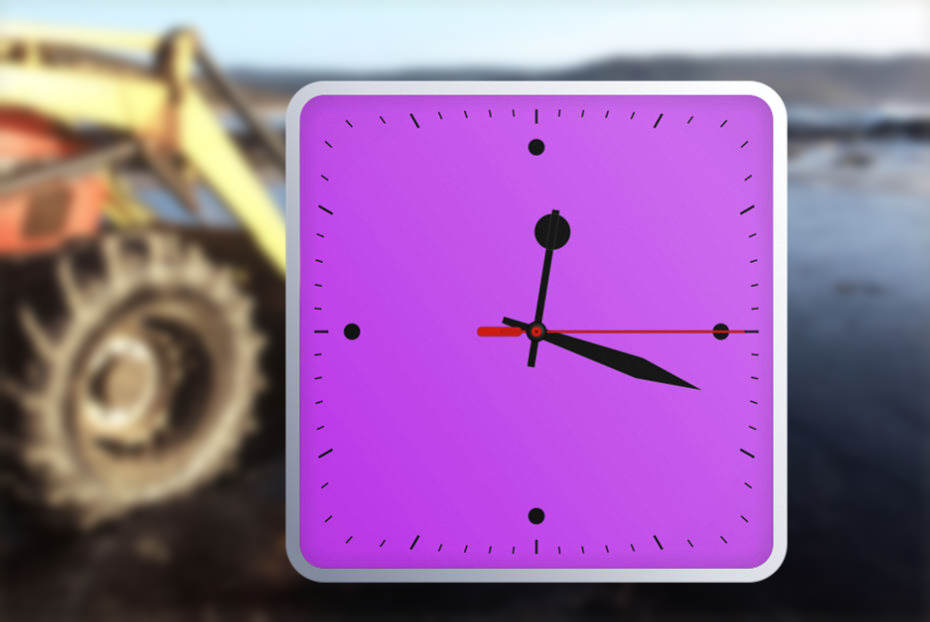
12:18:15
